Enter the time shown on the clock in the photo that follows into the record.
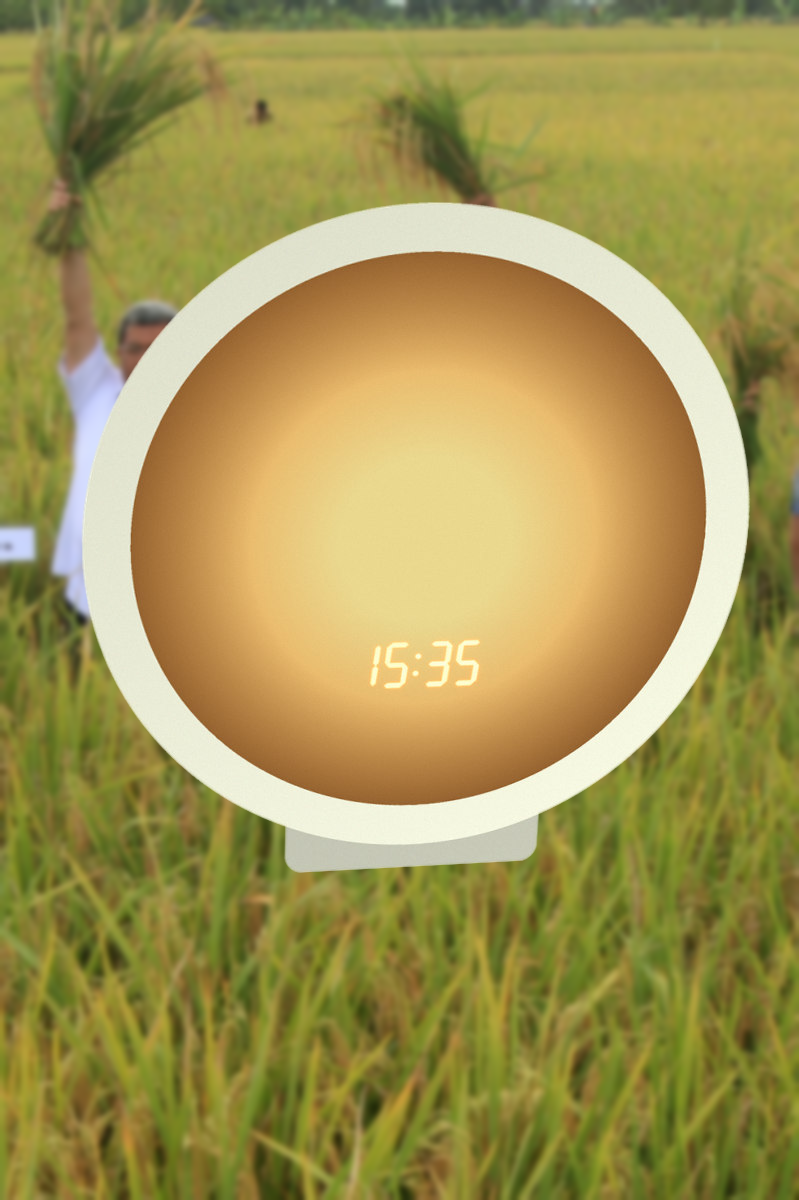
15:35
